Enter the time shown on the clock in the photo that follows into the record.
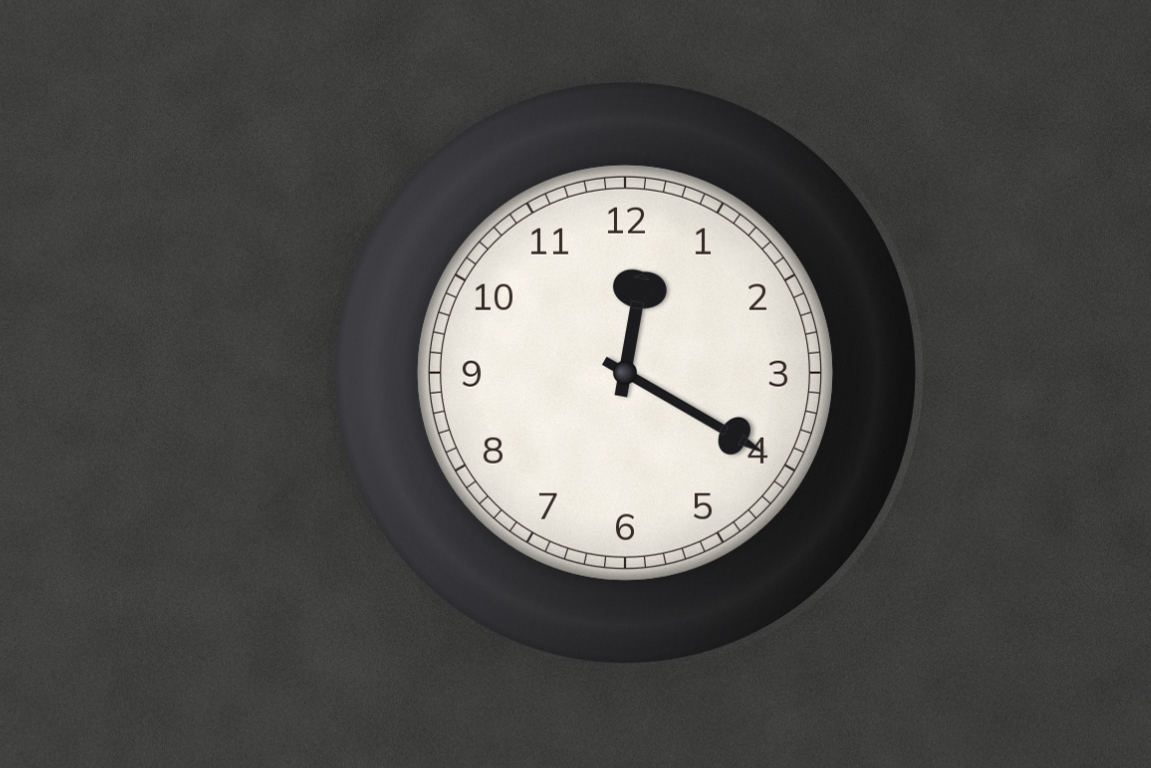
12:20
